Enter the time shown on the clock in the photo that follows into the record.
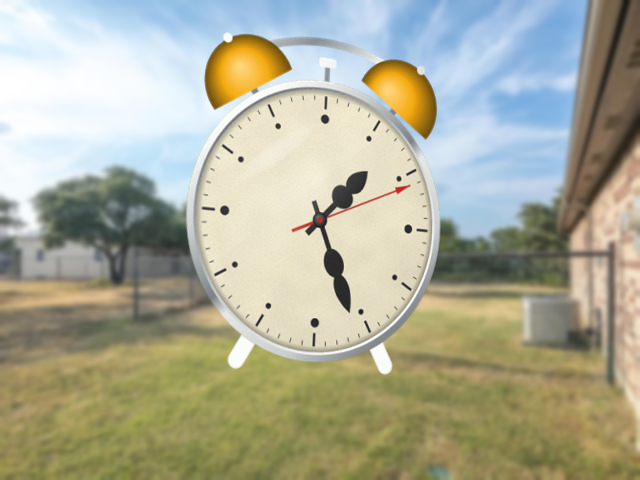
1:26:11
